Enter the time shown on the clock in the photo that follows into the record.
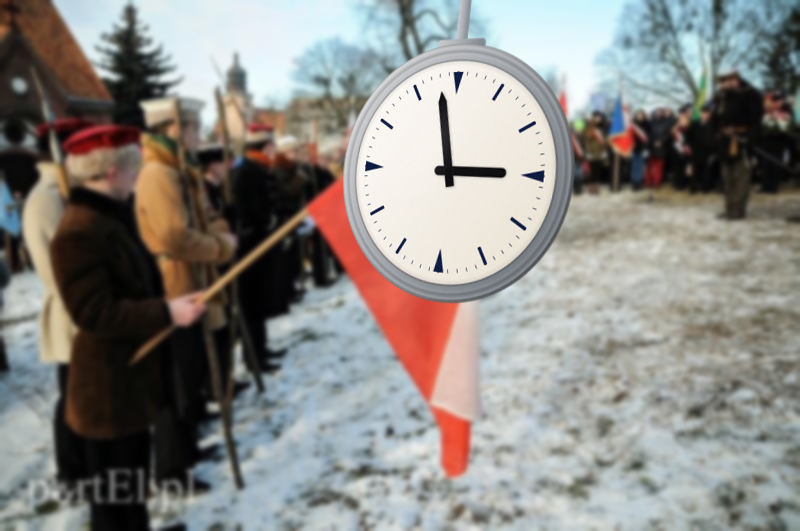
2:58
